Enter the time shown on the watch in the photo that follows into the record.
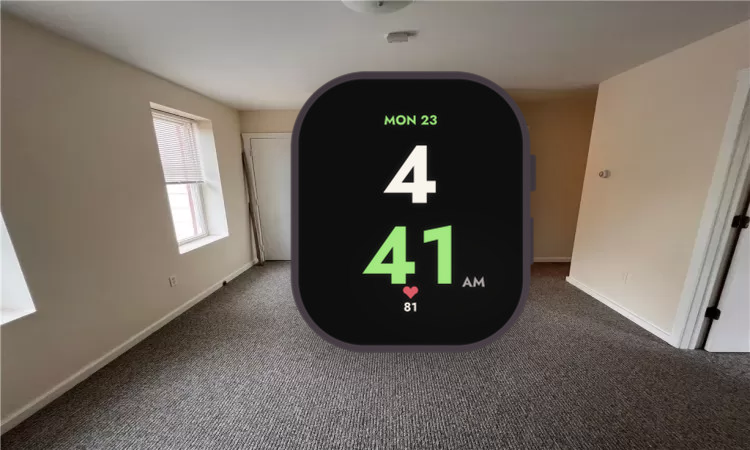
4:41
